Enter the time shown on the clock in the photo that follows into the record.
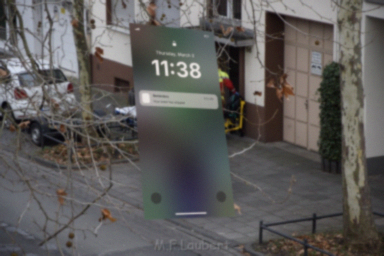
11:38
